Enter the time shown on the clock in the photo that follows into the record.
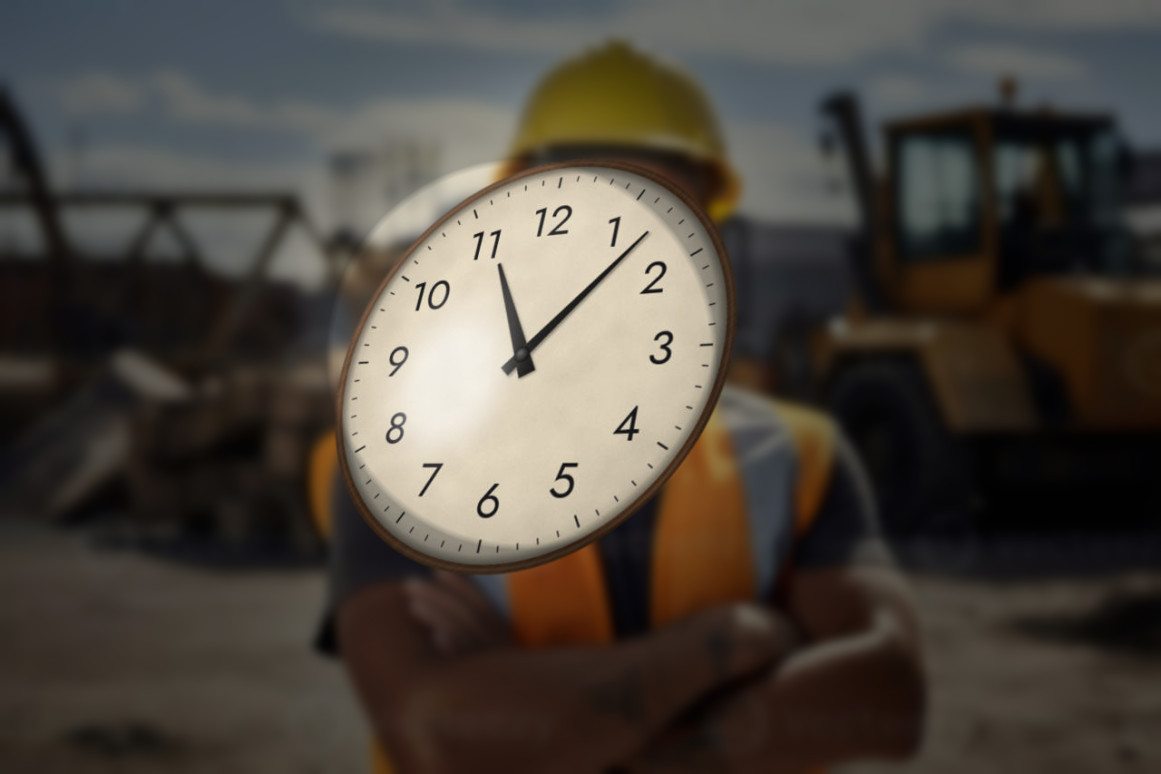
11:07
